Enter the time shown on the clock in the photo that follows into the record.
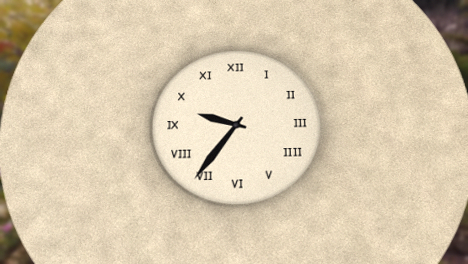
9:36
